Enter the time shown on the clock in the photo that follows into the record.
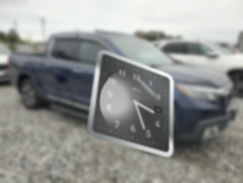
3:26
